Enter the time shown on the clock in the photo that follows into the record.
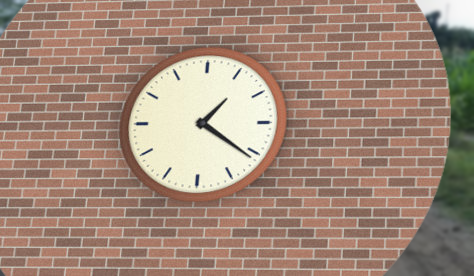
1:21
